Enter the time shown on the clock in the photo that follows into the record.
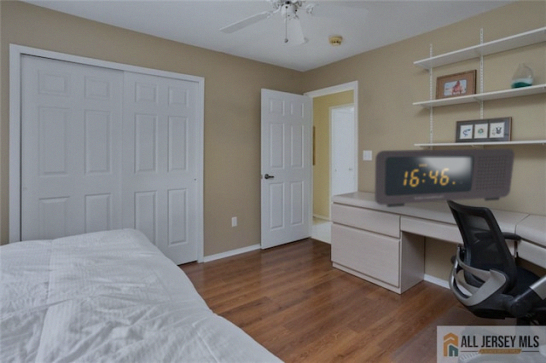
16:46
